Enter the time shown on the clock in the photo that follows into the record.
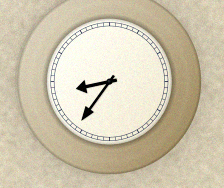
8:36
